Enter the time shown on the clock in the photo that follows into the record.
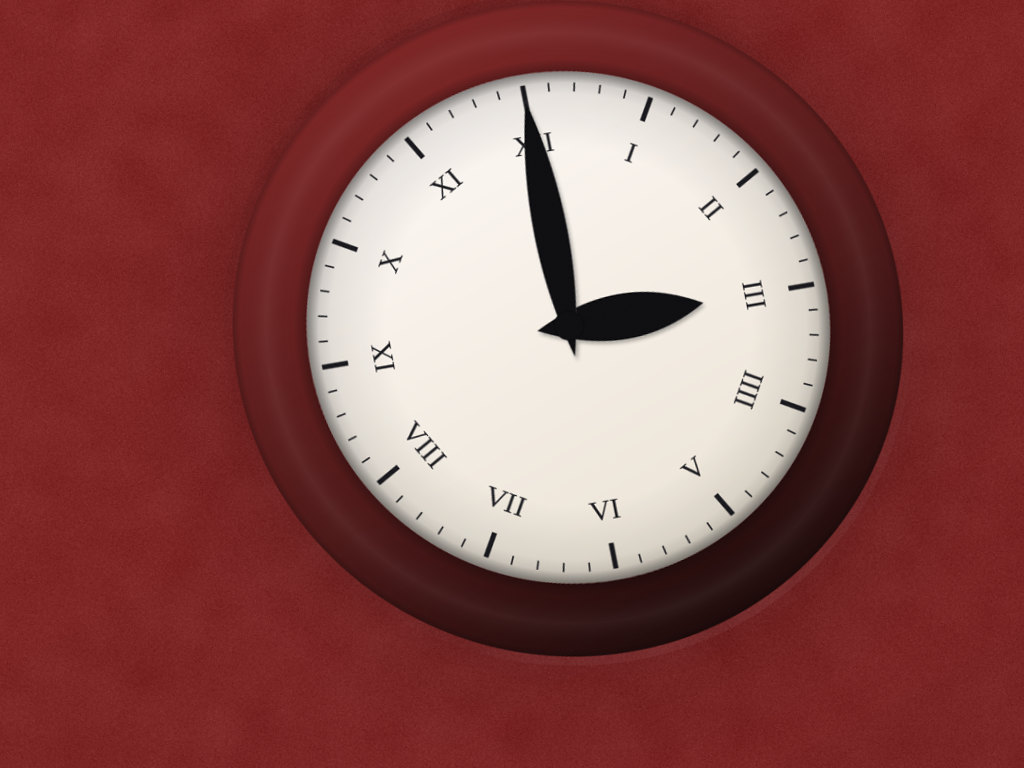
3:00
